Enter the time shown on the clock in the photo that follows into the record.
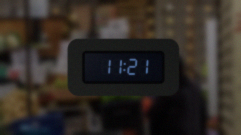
11:21
